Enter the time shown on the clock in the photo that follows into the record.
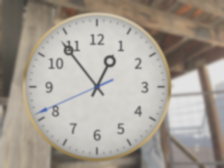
12:53:41
